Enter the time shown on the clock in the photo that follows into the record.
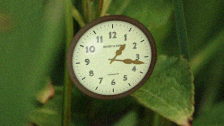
1:17
